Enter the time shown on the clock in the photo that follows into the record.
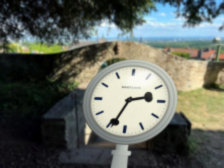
2:34
